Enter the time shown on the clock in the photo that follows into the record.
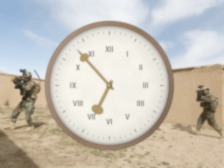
6:53
